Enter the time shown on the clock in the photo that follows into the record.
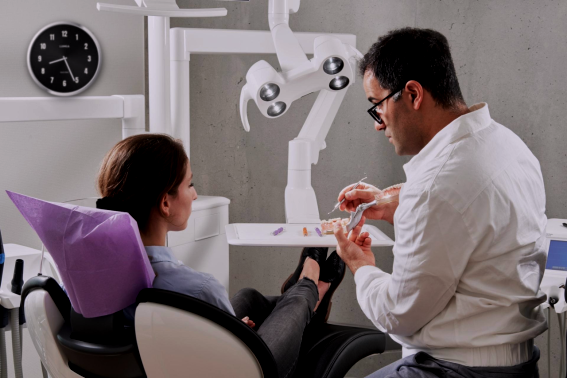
8:26
